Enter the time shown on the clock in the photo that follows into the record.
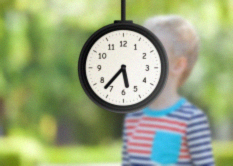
5:37
